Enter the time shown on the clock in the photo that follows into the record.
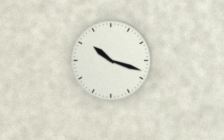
10:18
